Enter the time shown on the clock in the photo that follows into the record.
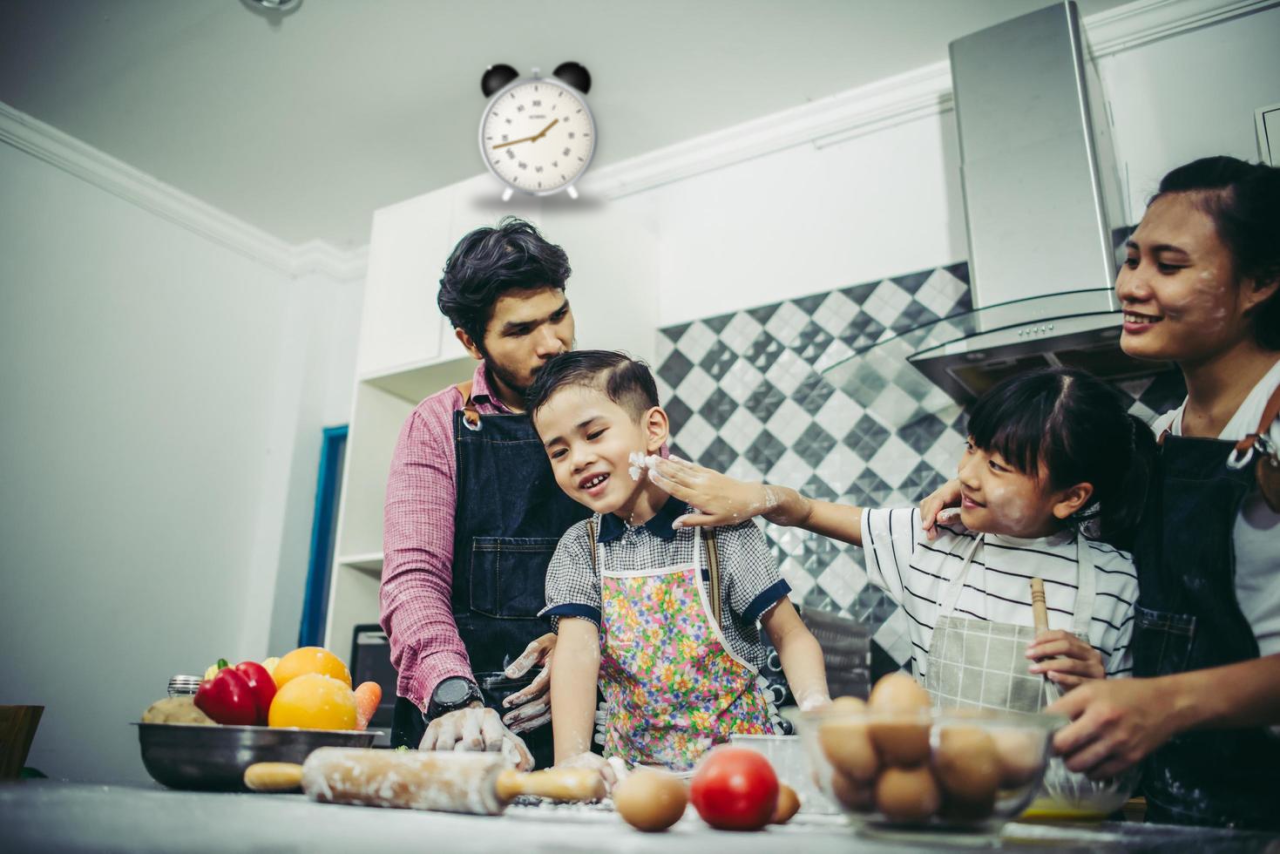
1:43
